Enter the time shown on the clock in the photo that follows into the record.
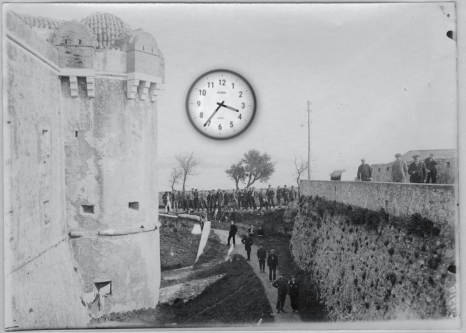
3:36
